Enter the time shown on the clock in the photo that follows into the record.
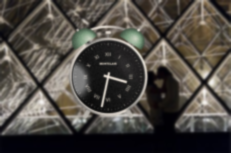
3:32
